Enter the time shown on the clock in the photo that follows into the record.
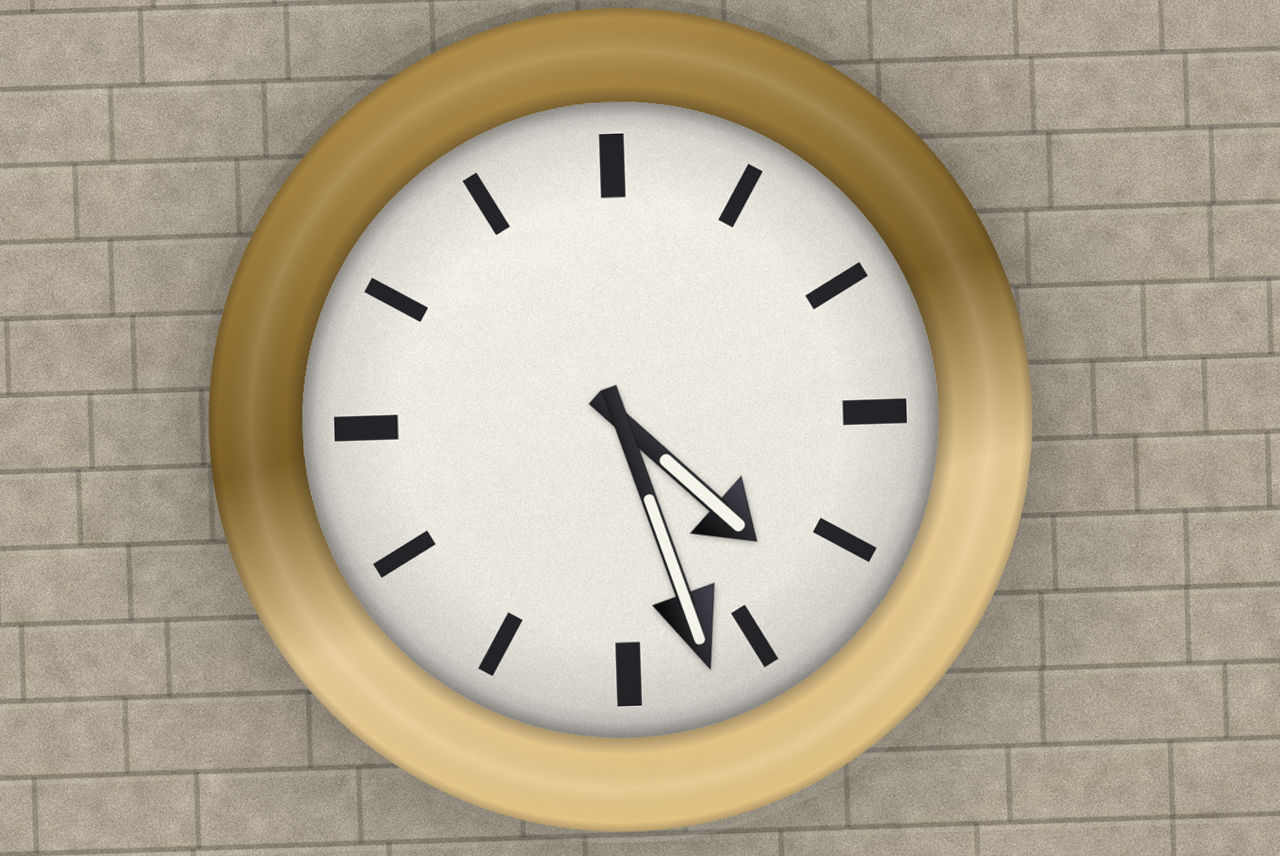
4:27
